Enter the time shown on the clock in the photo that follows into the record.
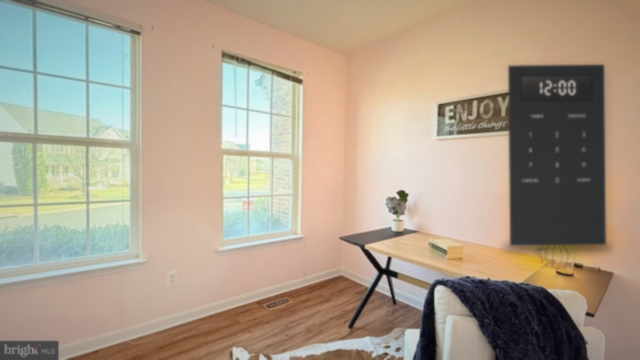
12:00
